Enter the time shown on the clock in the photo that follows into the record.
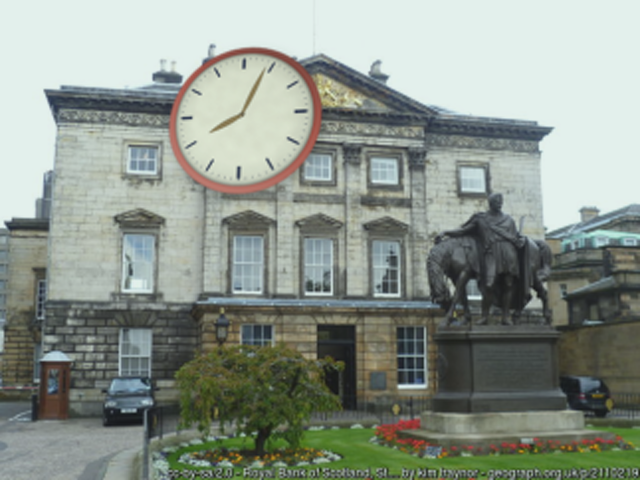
8:04
